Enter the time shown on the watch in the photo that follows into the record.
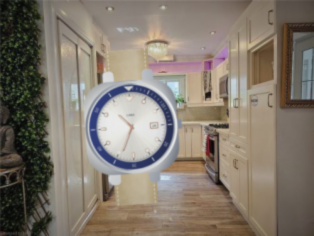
10:34
